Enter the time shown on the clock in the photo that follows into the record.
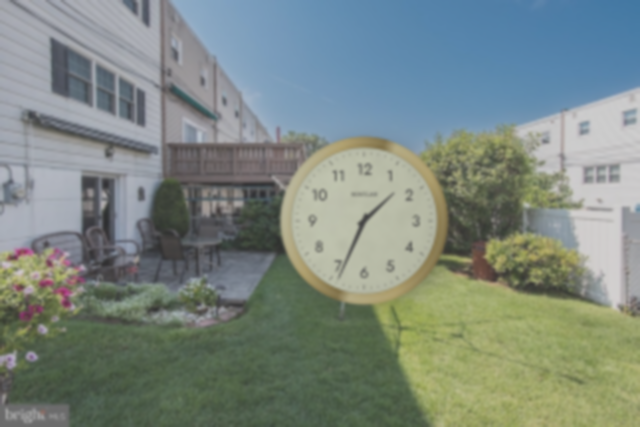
1:34
